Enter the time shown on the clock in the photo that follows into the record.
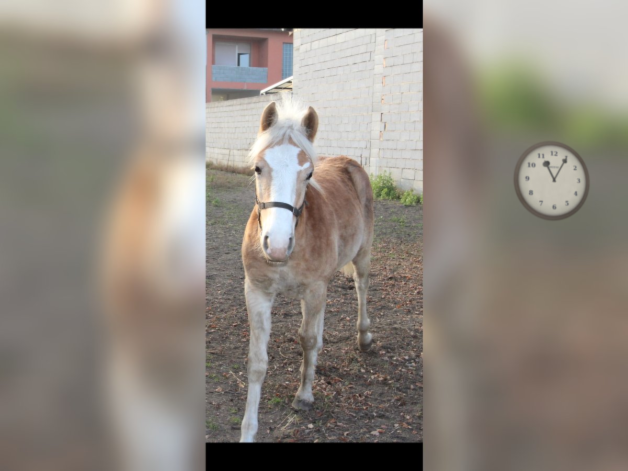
11:05
